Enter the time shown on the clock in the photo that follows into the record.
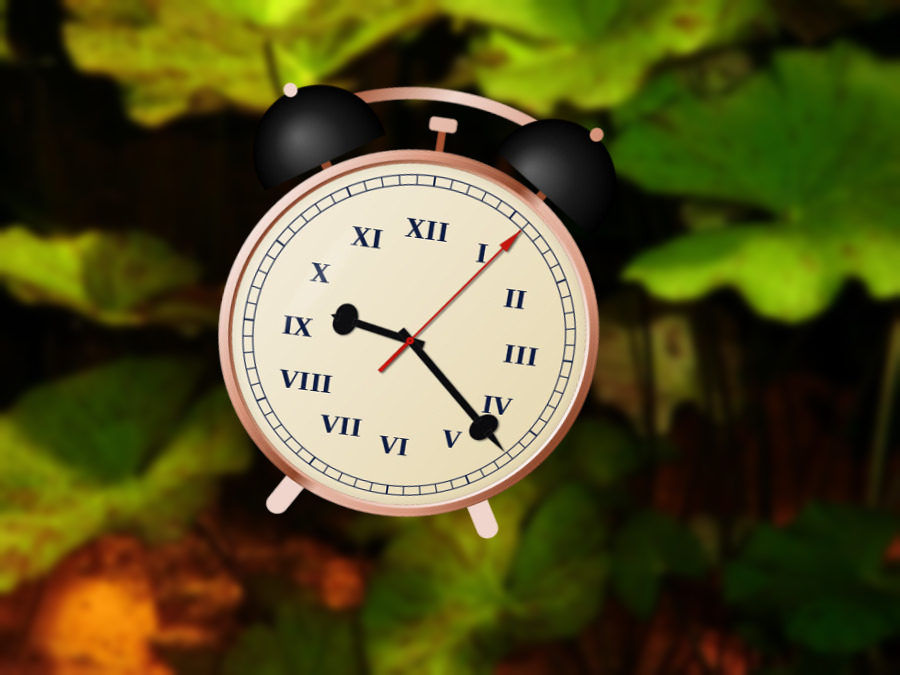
9:22:06
